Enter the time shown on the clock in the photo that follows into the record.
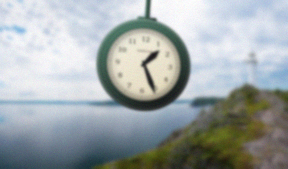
1:26
